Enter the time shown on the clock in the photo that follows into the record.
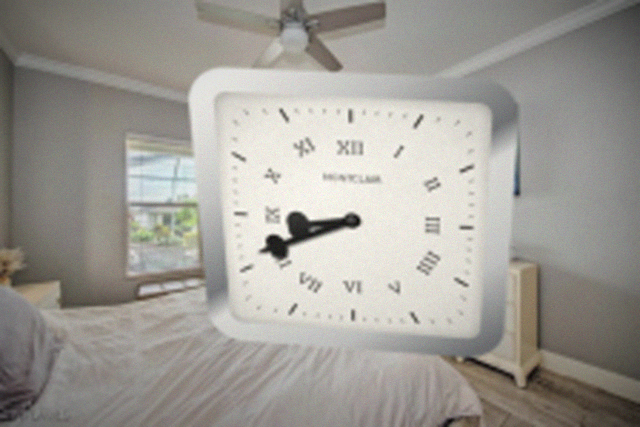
8:41
